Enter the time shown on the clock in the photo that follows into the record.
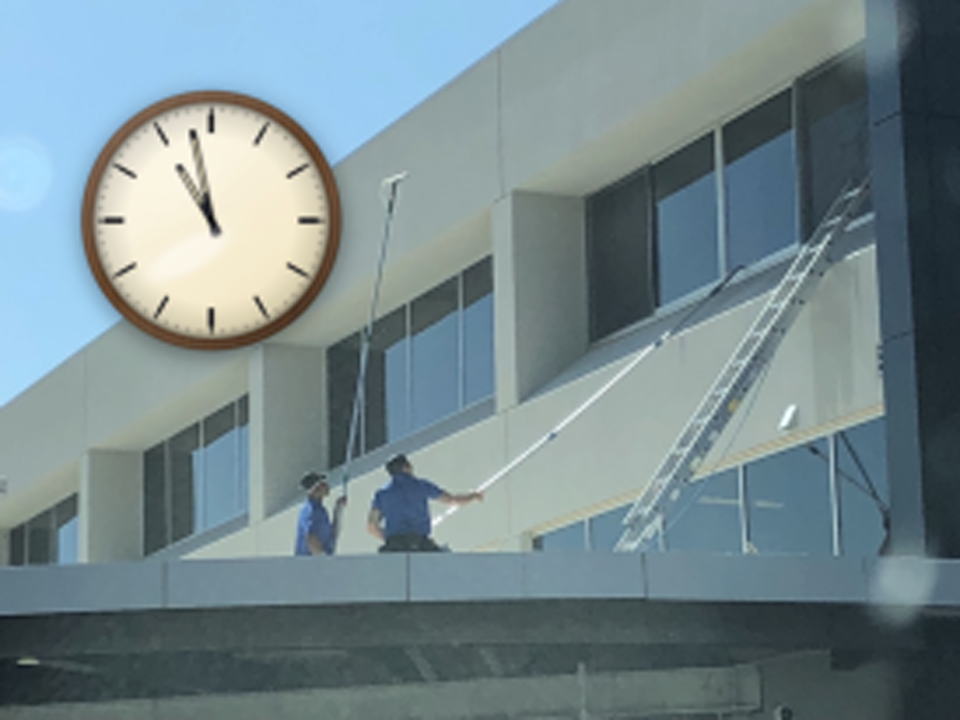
10:58
